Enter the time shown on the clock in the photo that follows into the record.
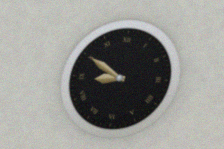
8:50
